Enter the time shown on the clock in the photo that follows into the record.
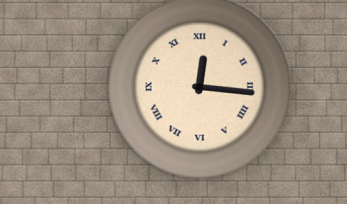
12:16
